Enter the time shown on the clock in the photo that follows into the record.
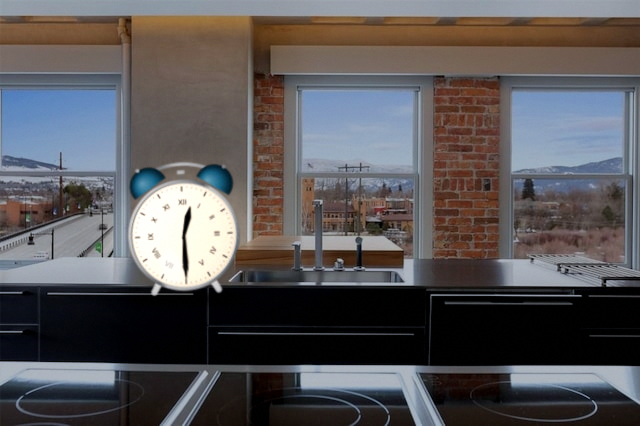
12:30
